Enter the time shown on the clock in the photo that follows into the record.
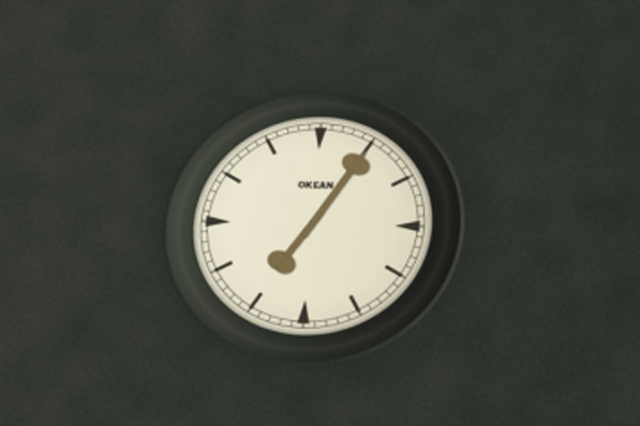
7:05
